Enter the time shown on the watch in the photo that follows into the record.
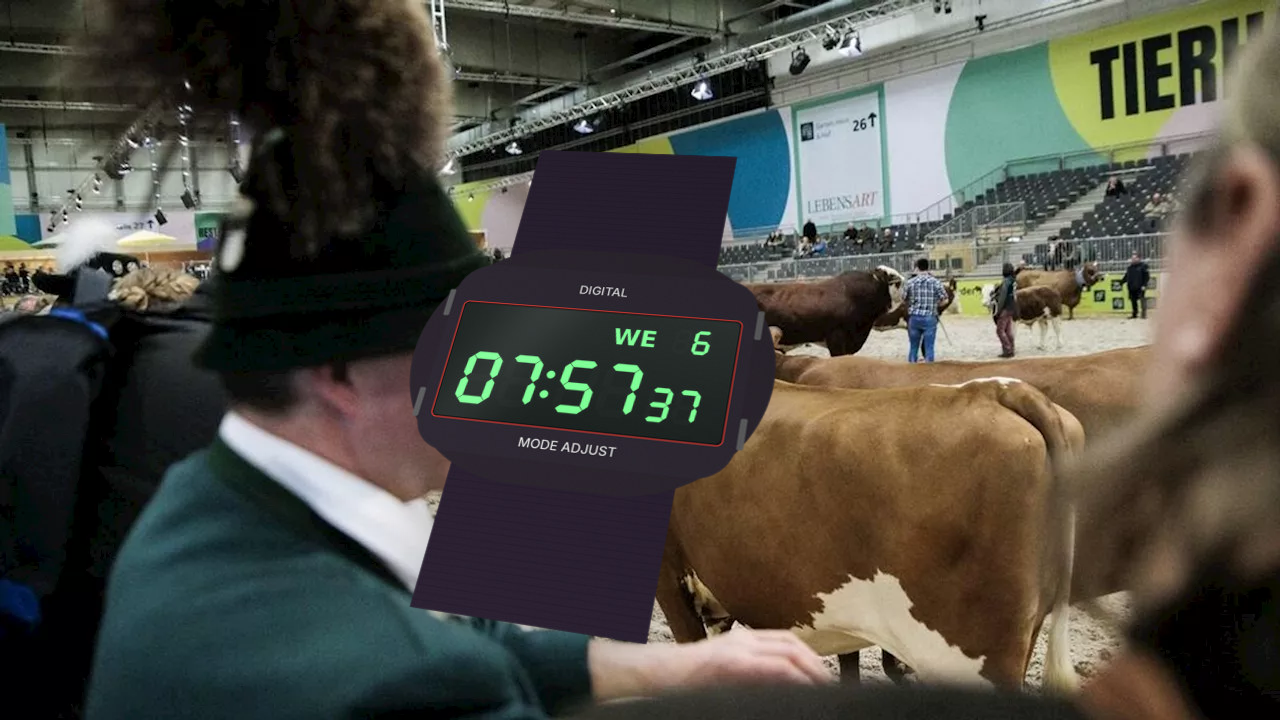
7:57:37
